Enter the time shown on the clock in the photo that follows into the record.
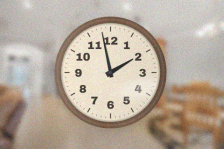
1:58
